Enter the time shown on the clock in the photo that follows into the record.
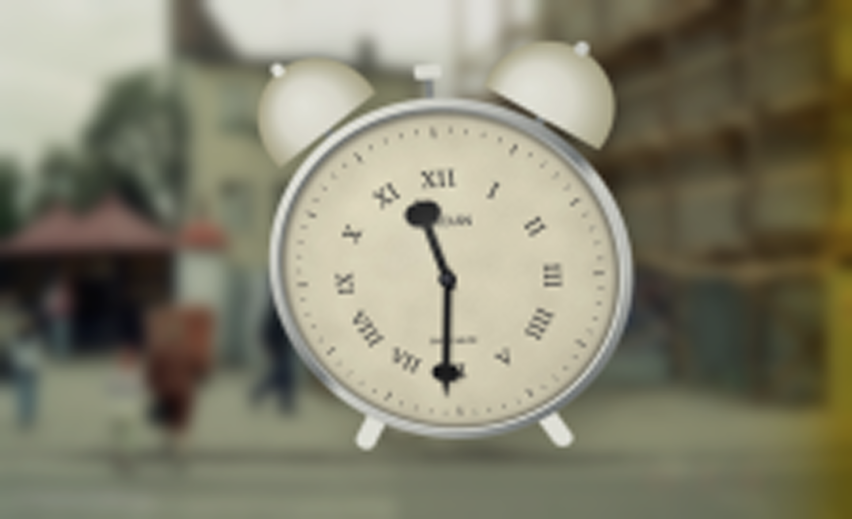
11:31
